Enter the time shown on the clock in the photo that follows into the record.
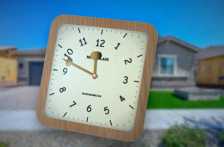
11:48
